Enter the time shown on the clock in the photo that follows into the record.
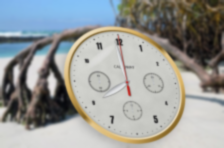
7:59
